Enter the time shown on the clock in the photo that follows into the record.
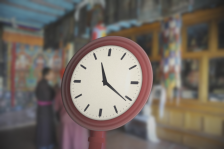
11:21
